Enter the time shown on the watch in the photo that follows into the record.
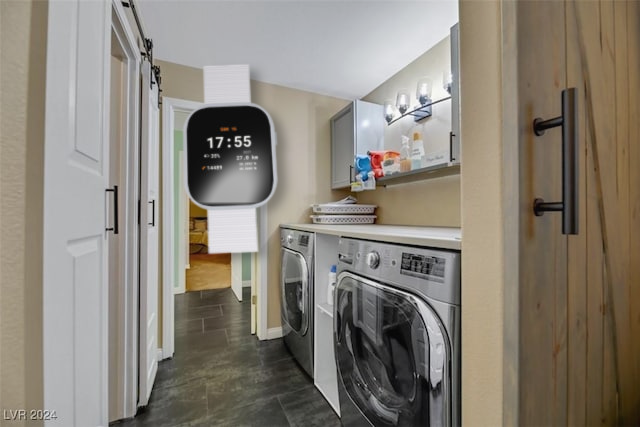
17:55
